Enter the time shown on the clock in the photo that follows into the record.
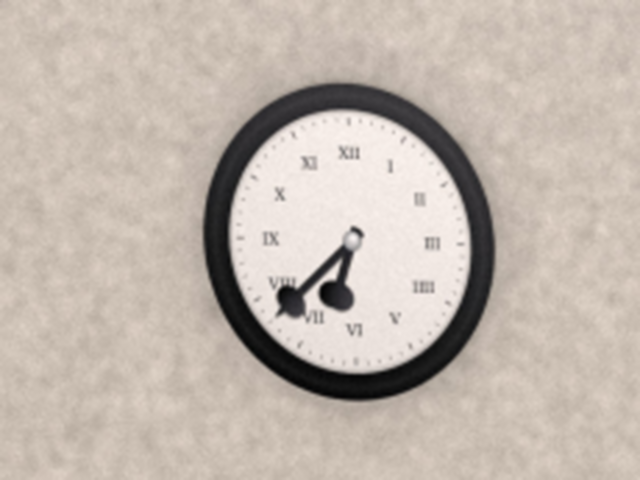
6:38
